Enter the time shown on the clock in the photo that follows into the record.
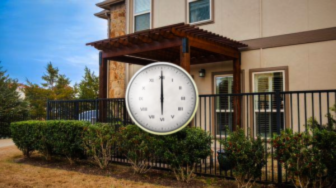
6:00
